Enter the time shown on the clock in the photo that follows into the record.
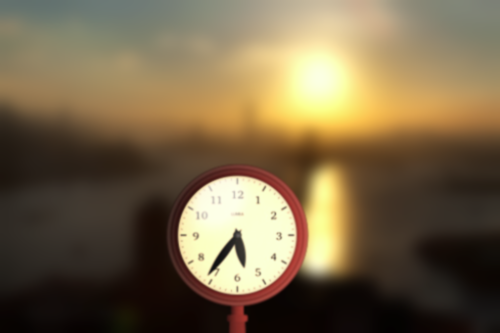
5:36
